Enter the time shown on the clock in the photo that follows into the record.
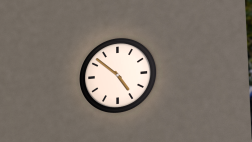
4:52
